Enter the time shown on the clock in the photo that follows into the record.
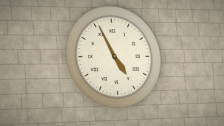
4:56
